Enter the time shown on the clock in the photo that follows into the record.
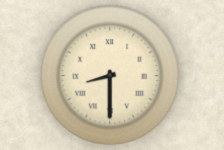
8:30
